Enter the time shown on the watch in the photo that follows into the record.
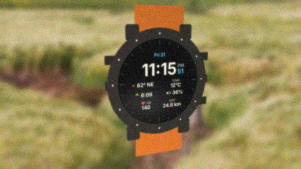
11:15
